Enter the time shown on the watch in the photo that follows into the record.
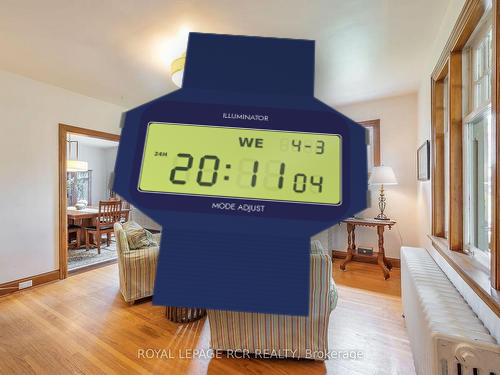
20:11:04
